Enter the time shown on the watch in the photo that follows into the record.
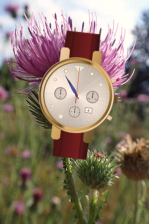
10:54
